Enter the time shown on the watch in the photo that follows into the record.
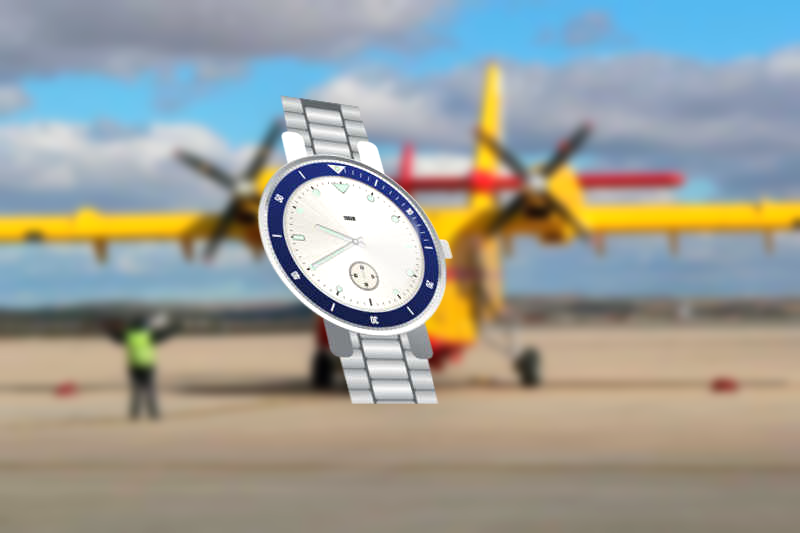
9:40
